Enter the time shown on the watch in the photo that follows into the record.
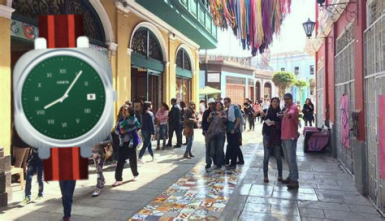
8:06
